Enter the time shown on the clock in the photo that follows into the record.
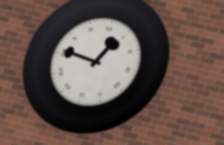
12:46
